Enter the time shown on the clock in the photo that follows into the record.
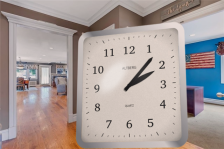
2:07
